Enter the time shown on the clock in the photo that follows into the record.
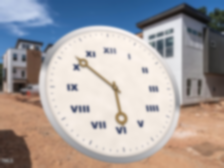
5:52
